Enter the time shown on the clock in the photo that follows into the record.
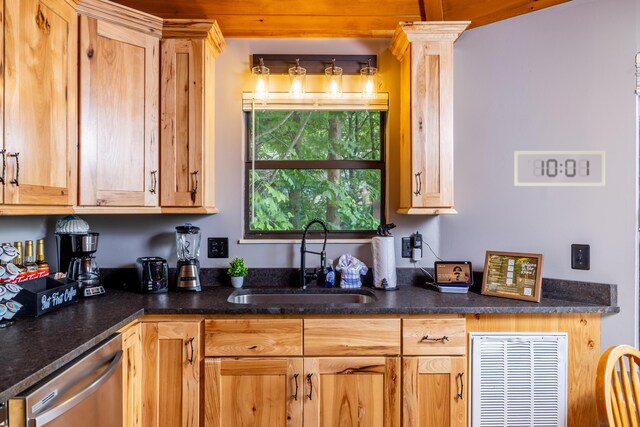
10:01
